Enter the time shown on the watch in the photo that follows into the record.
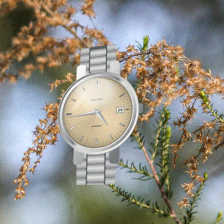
4:44
